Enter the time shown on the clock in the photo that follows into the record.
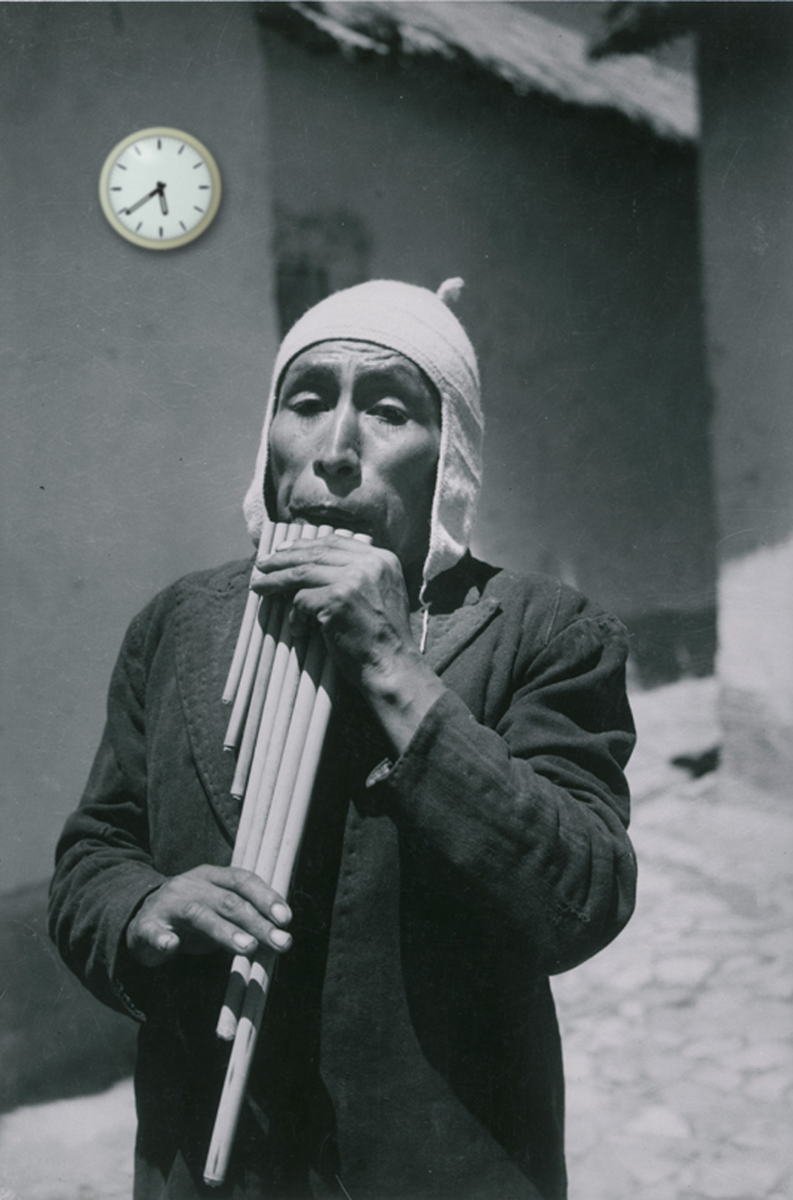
5:39
